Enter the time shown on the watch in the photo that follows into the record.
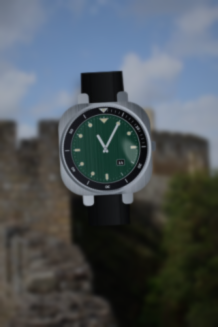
11:05
